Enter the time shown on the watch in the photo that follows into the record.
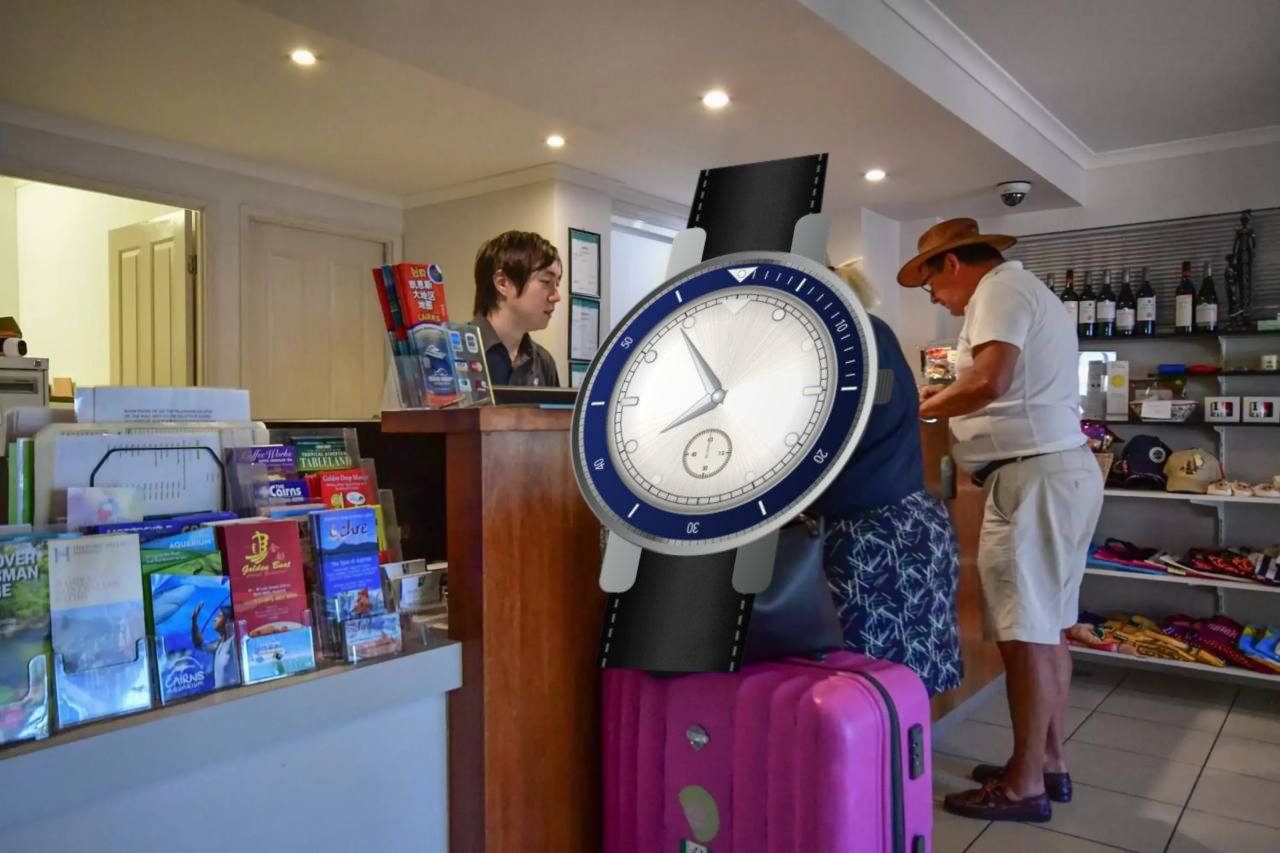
7:54
